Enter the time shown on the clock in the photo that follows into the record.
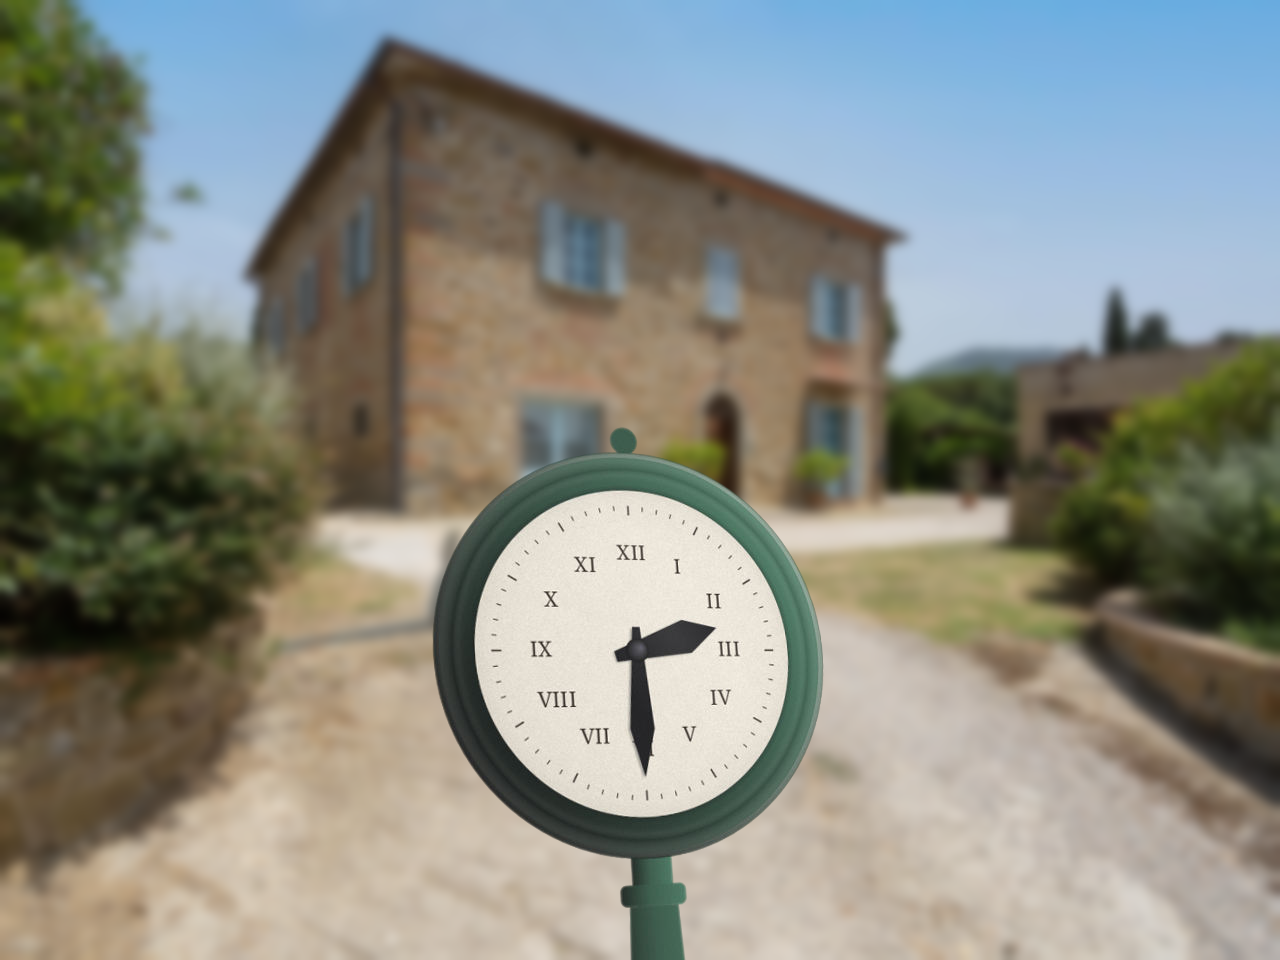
2:30
